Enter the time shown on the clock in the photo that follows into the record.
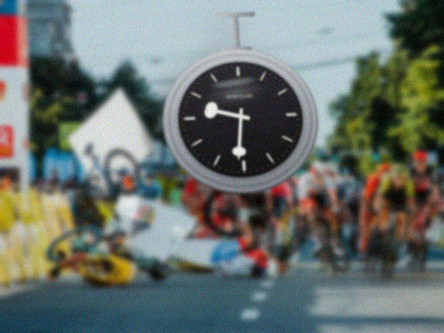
9:31
